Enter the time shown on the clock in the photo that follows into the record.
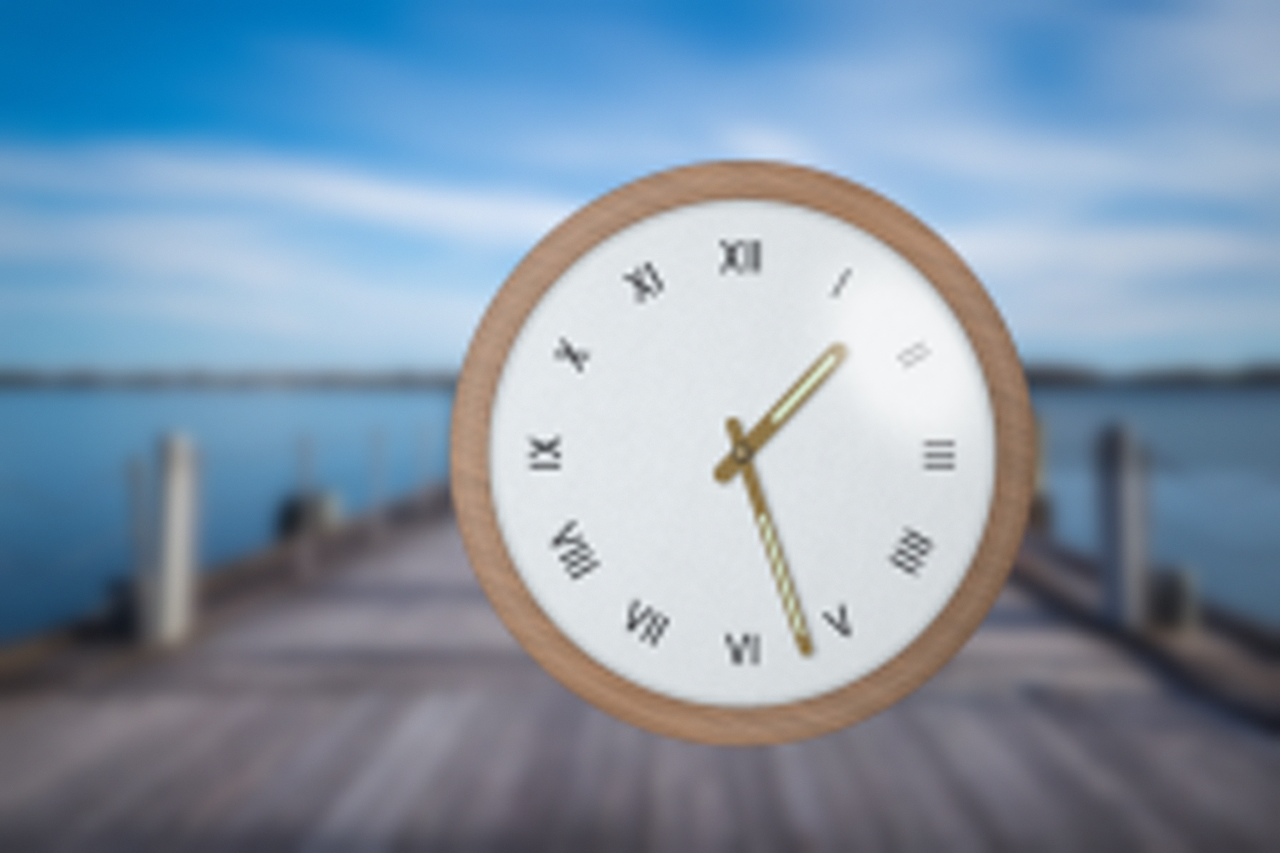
1:27
